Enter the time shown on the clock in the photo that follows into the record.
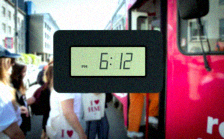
6:12
